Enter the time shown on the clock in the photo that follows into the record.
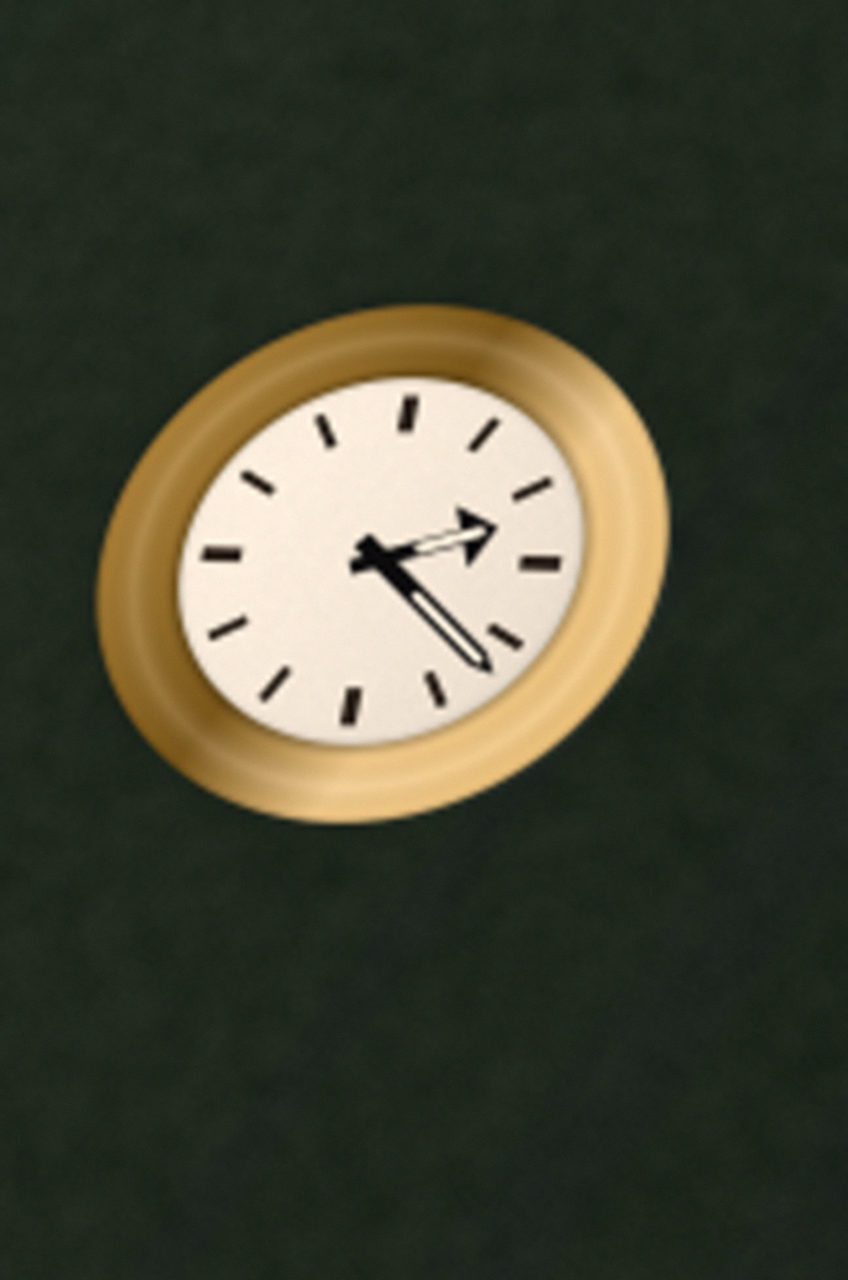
2:22
